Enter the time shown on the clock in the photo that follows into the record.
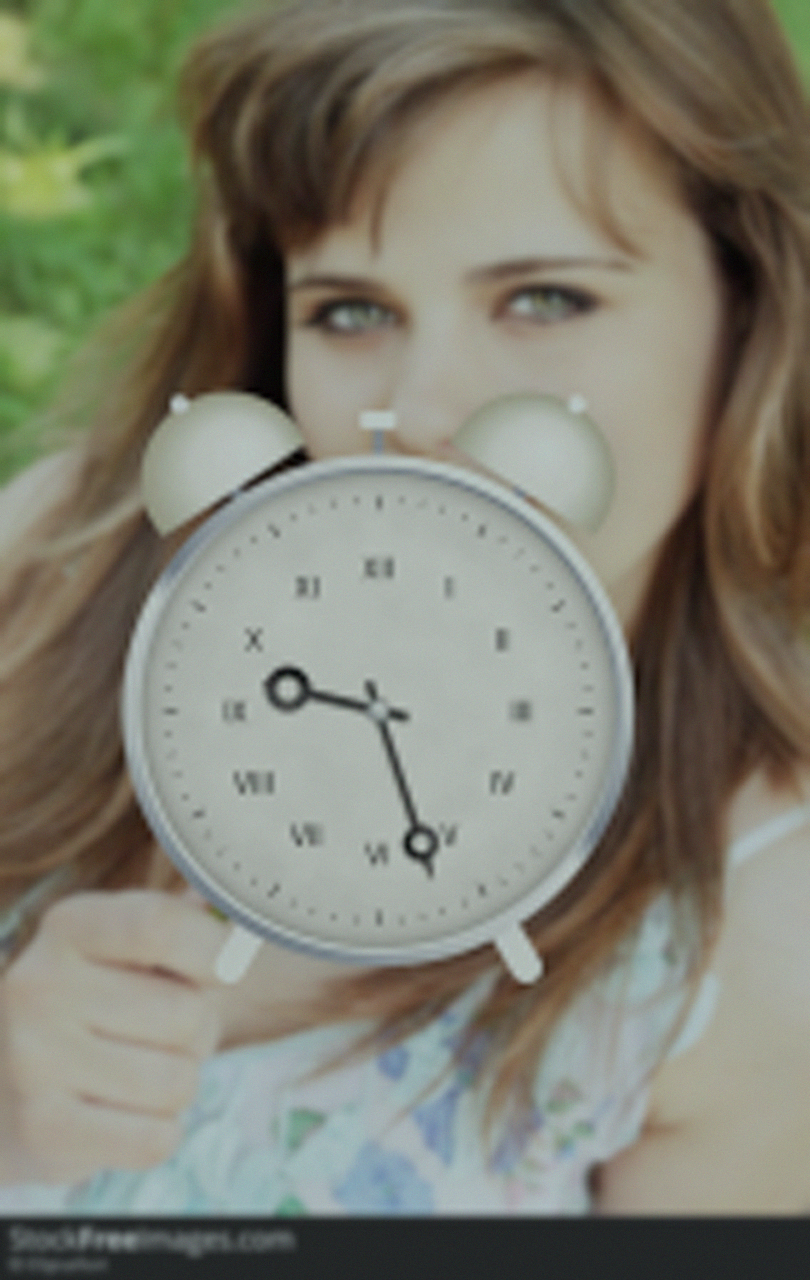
9:27
